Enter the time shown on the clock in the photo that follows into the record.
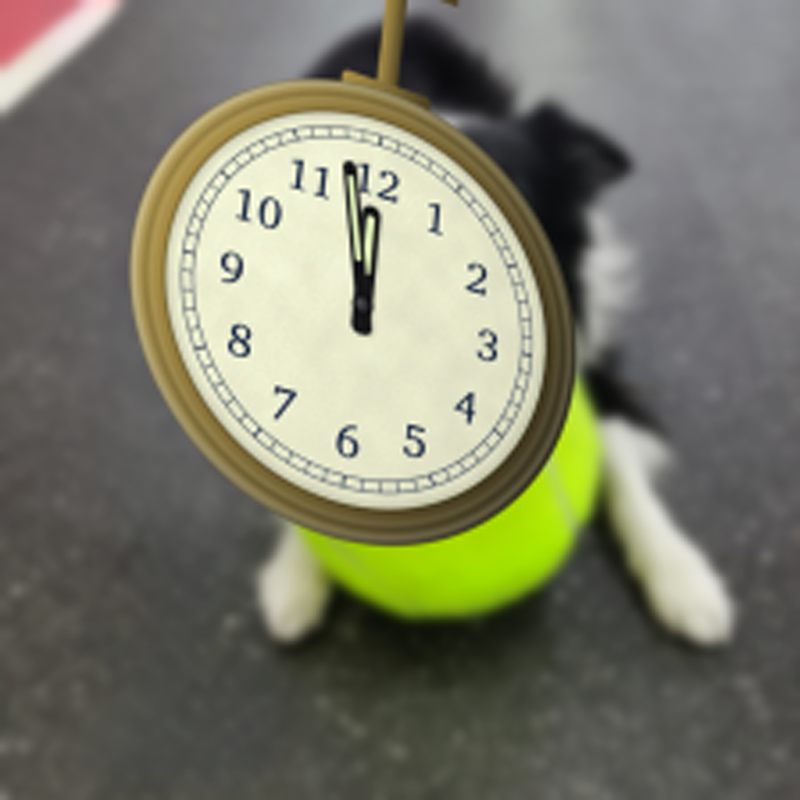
11:58
